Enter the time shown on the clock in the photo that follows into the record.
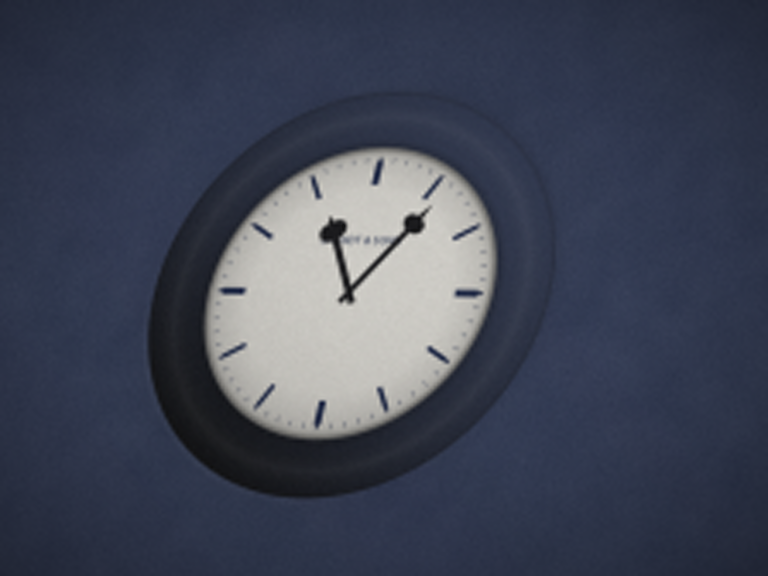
11:06
